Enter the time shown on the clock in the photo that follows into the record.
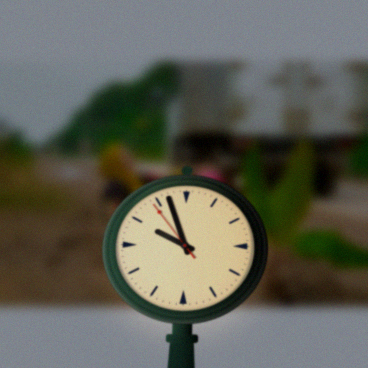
9:56:54
